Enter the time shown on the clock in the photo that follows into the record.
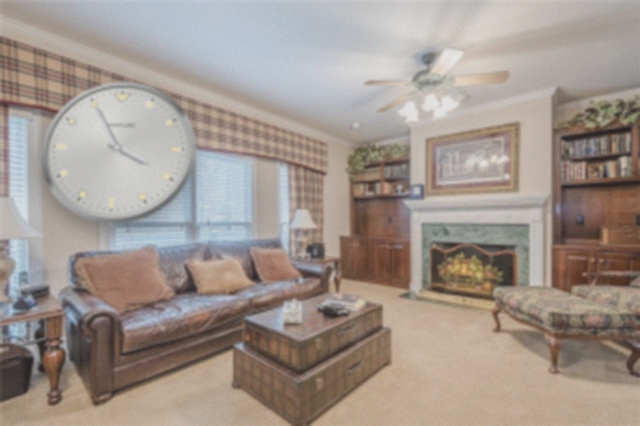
3:55
